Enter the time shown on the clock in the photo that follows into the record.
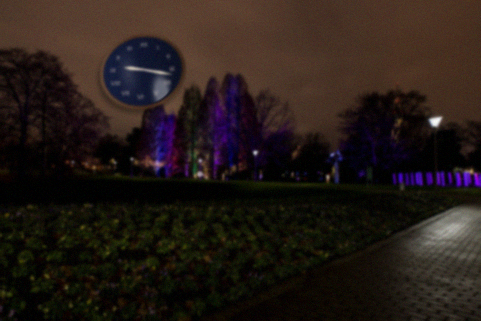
9:17
